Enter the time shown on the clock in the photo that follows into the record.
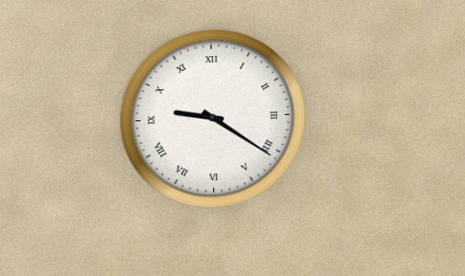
9:21
